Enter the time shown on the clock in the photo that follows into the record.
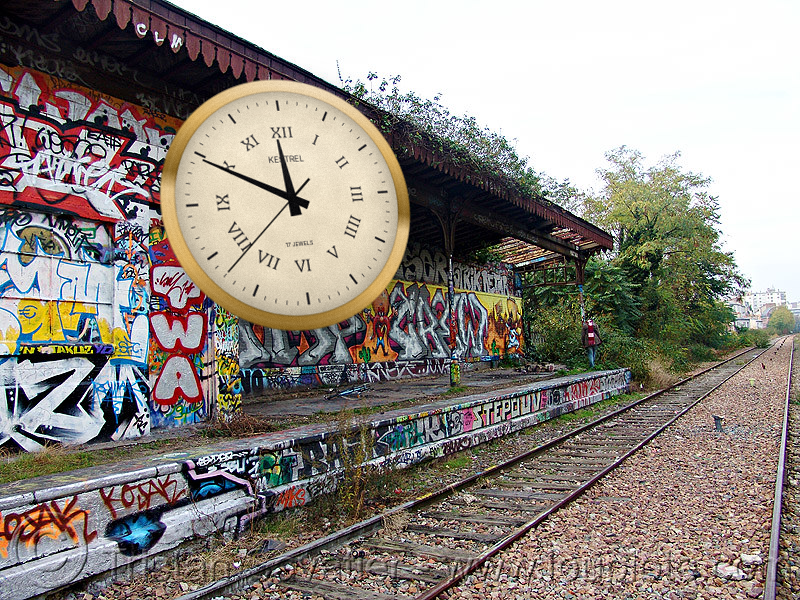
11:49:38
